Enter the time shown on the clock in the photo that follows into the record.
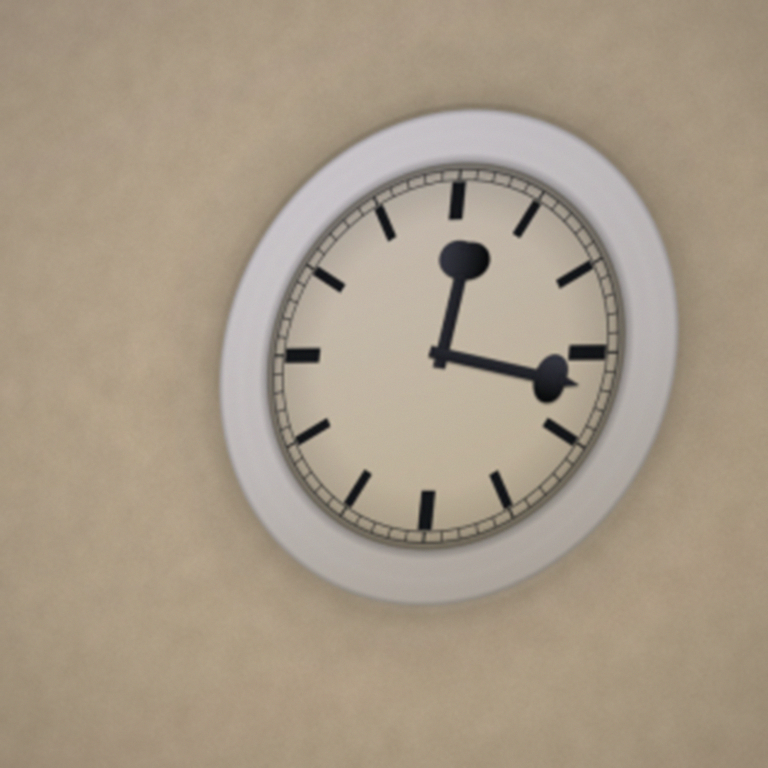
12:17
